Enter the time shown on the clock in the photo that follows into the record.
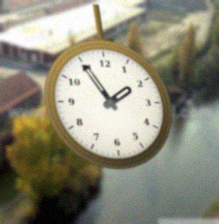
1:55
